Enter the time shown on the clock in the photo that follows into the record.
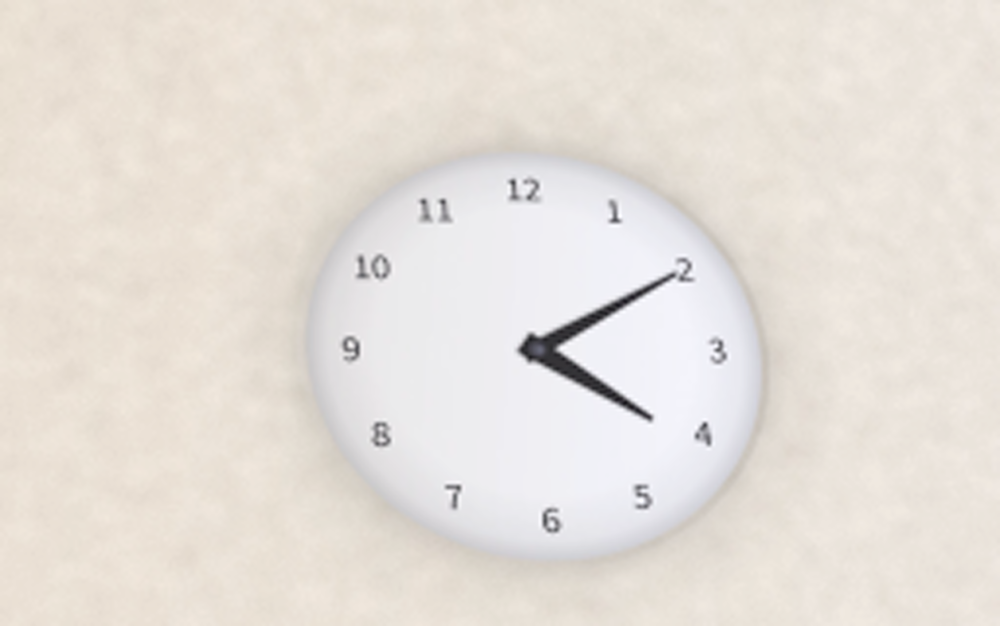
4:10
